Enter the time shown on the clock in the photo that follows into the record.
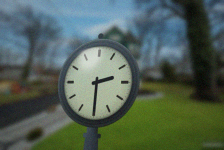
2:30
